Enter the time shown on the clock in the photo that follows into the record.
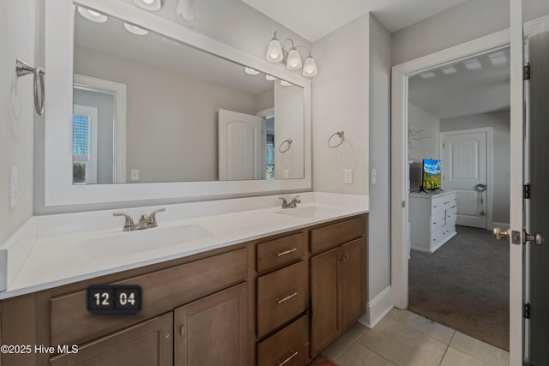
12:04
